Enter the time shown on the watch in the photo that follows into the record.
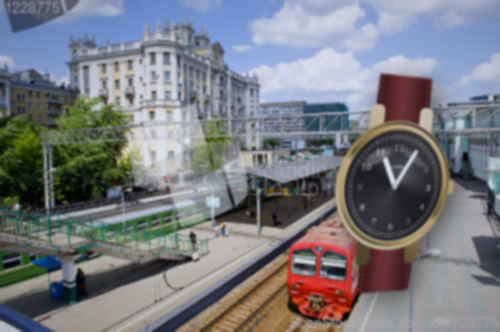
11:05
